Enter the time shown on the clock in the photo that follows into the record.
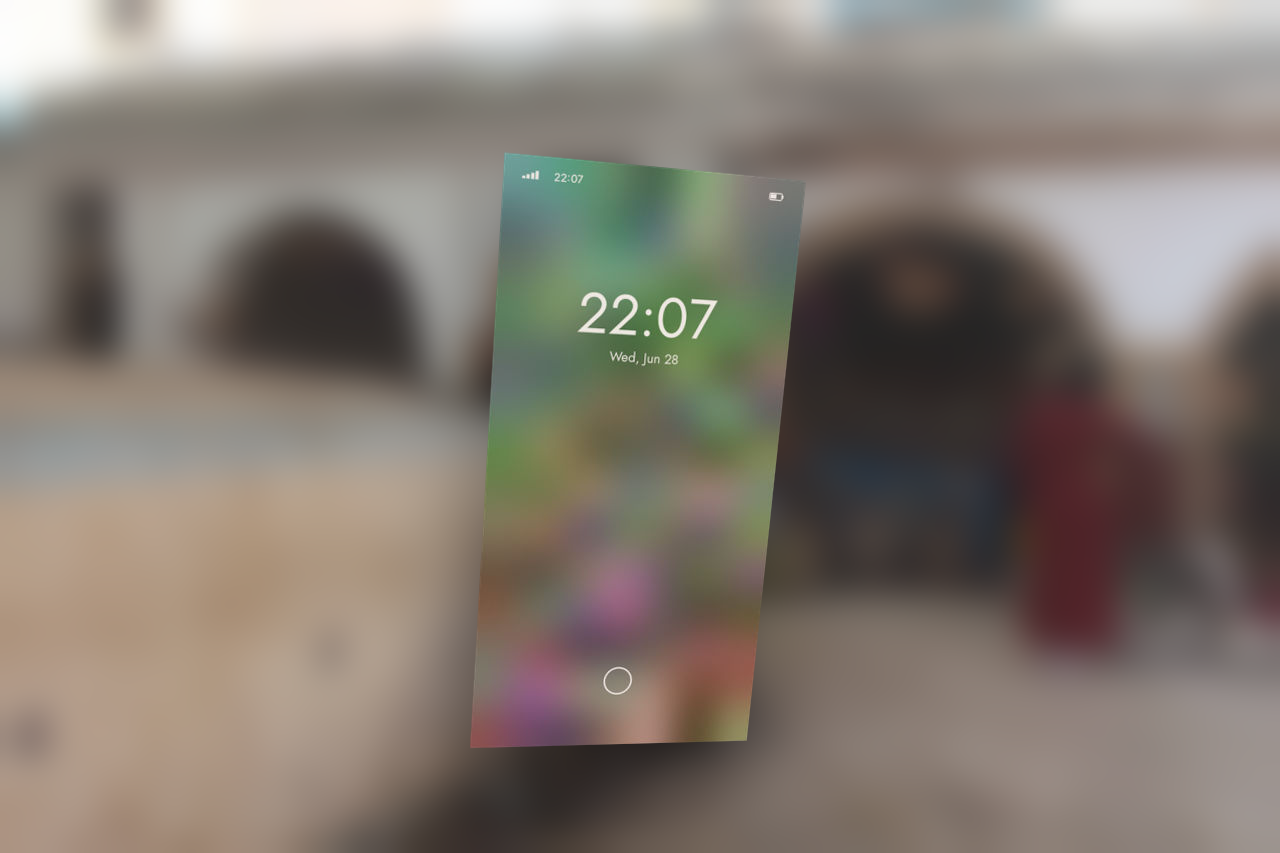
22:07
